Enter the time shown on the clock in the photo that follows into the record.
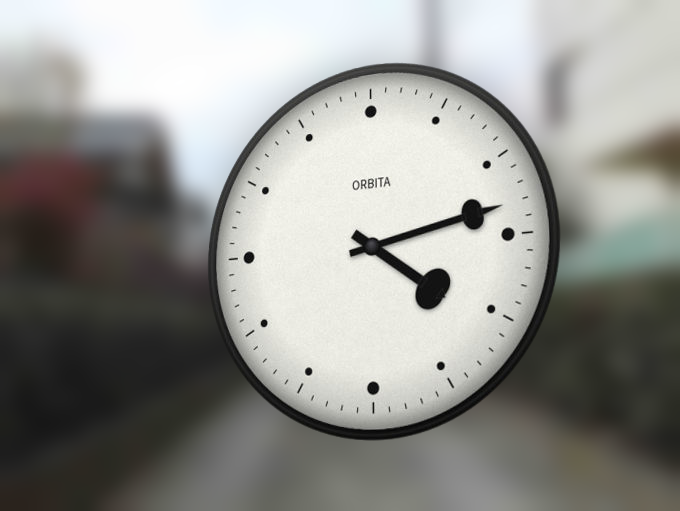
4:13
